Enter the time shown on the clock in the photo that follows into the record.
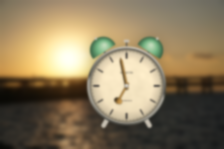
6:58
